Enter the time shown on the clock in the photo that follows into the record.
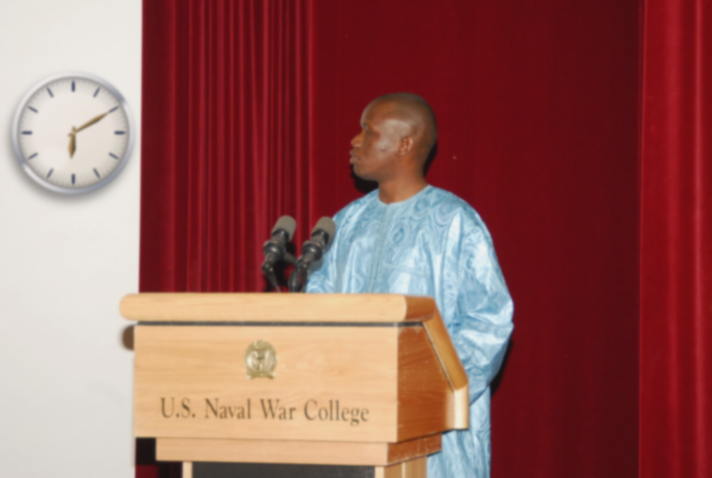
6:10
